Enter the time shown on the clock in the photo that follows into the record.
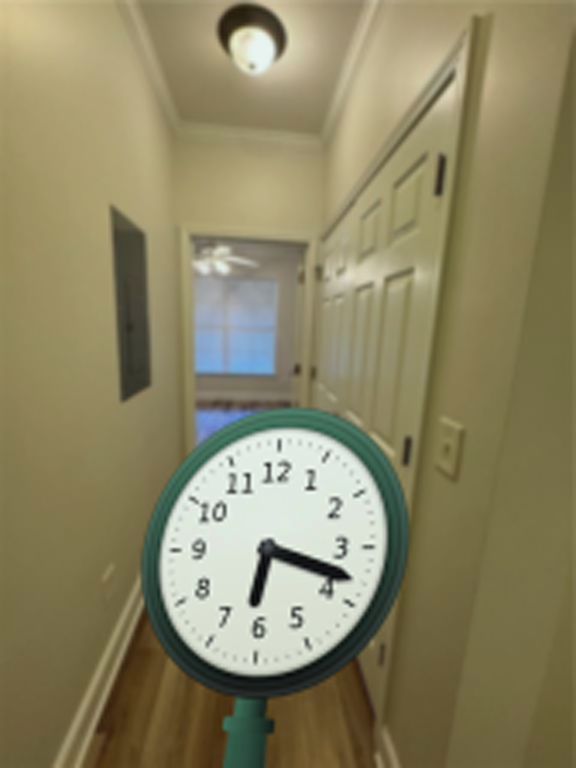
6:18
